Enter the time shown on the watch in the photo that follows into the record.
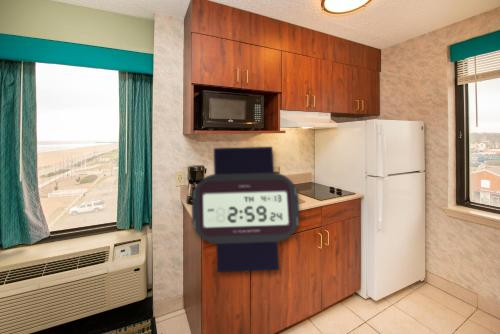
2:59
